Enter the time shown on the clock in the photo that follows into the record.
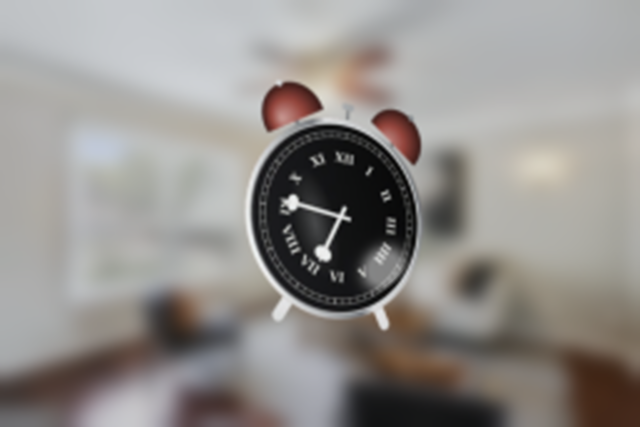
6:46
